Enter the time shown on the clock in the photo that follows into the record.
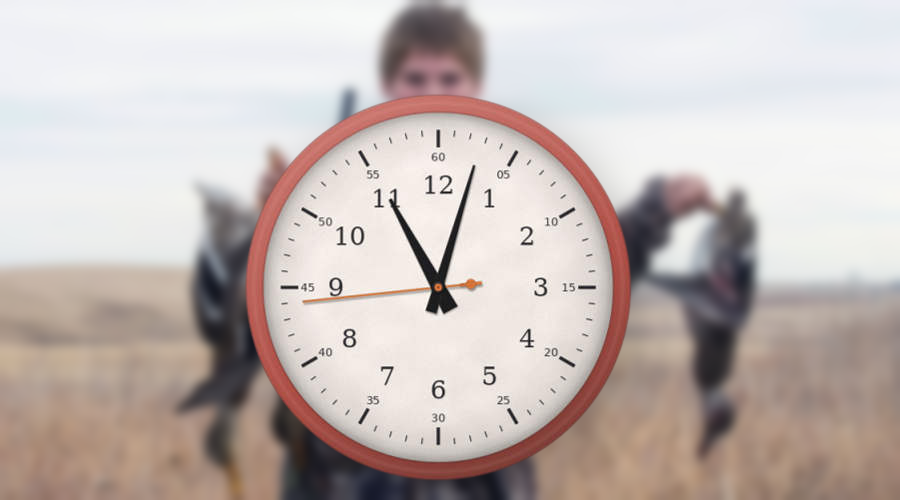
11:02:44
